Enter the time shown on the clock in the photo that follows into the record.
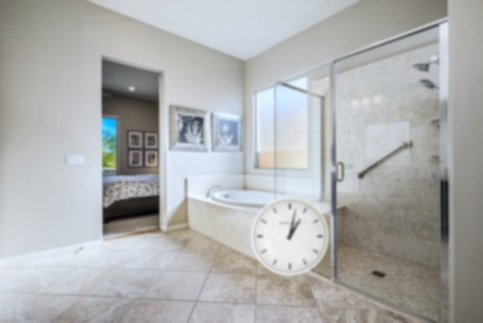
1:02
